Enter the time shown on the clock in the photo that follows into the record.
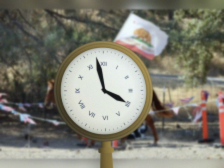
3:58
